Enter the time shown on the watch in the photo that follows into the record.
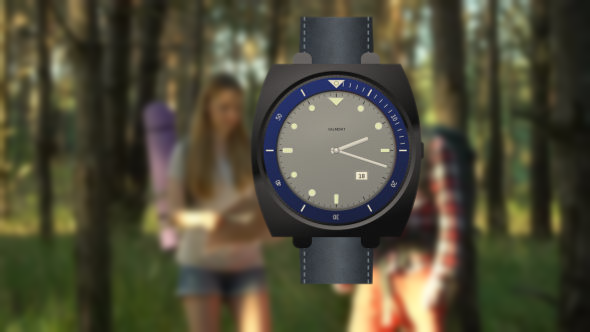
2:18
